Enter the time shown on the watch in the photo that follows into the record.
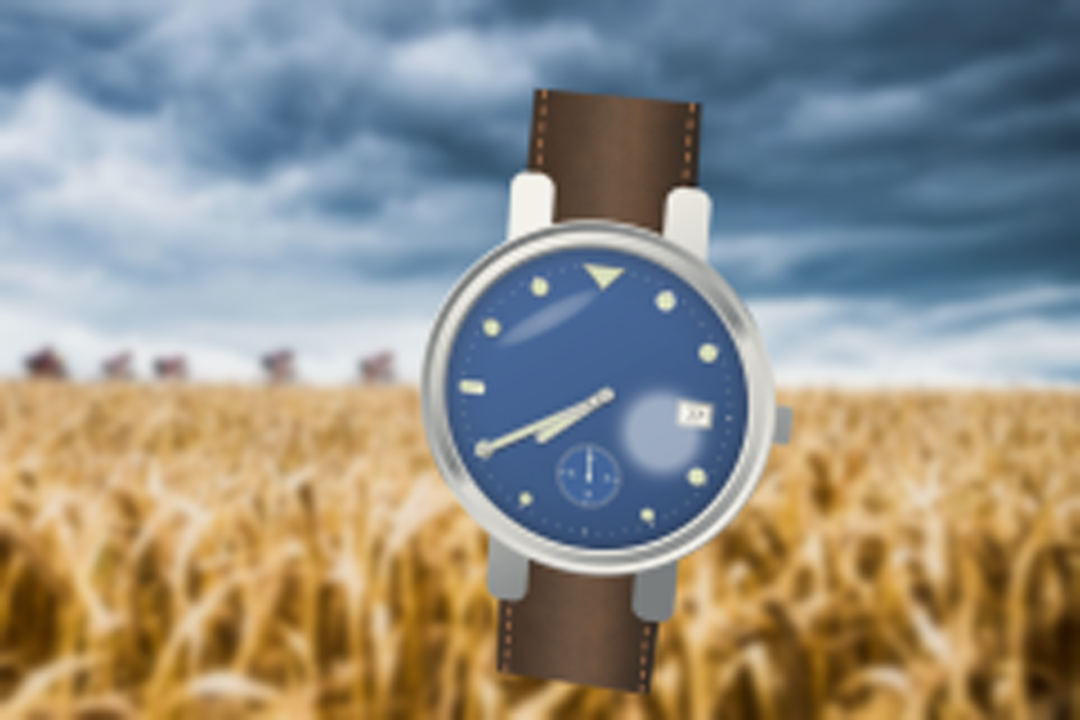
7:40
